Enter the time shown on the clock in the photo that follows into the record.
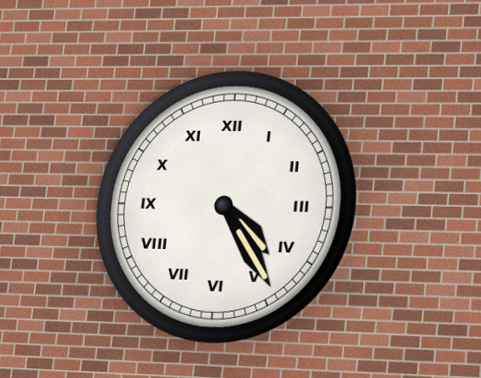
4:24
